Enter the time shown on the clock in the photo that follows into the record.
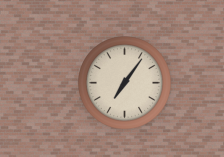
7:06
